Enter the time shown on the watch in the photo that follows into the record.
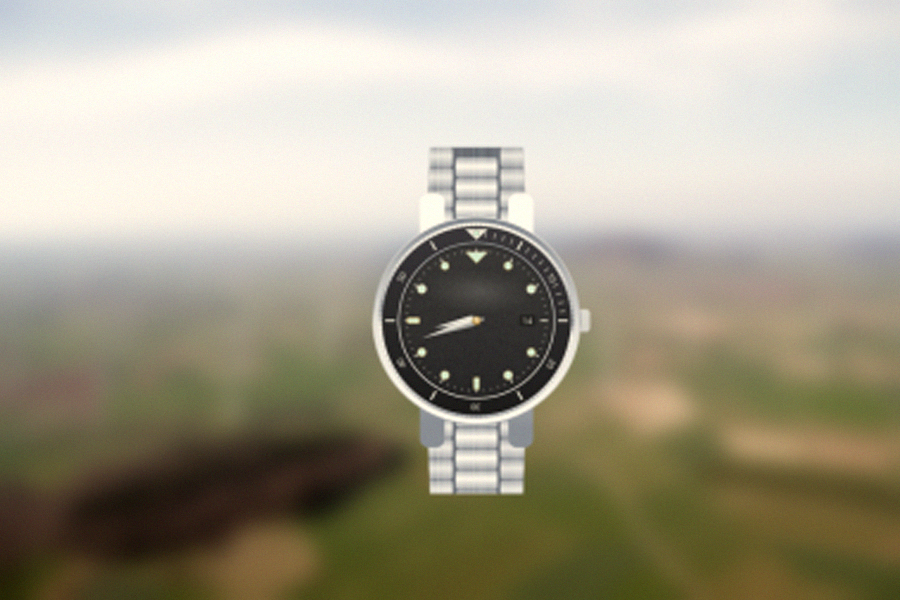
8:42
